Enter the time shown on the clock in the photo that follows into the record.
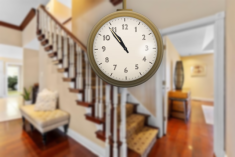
10:54
